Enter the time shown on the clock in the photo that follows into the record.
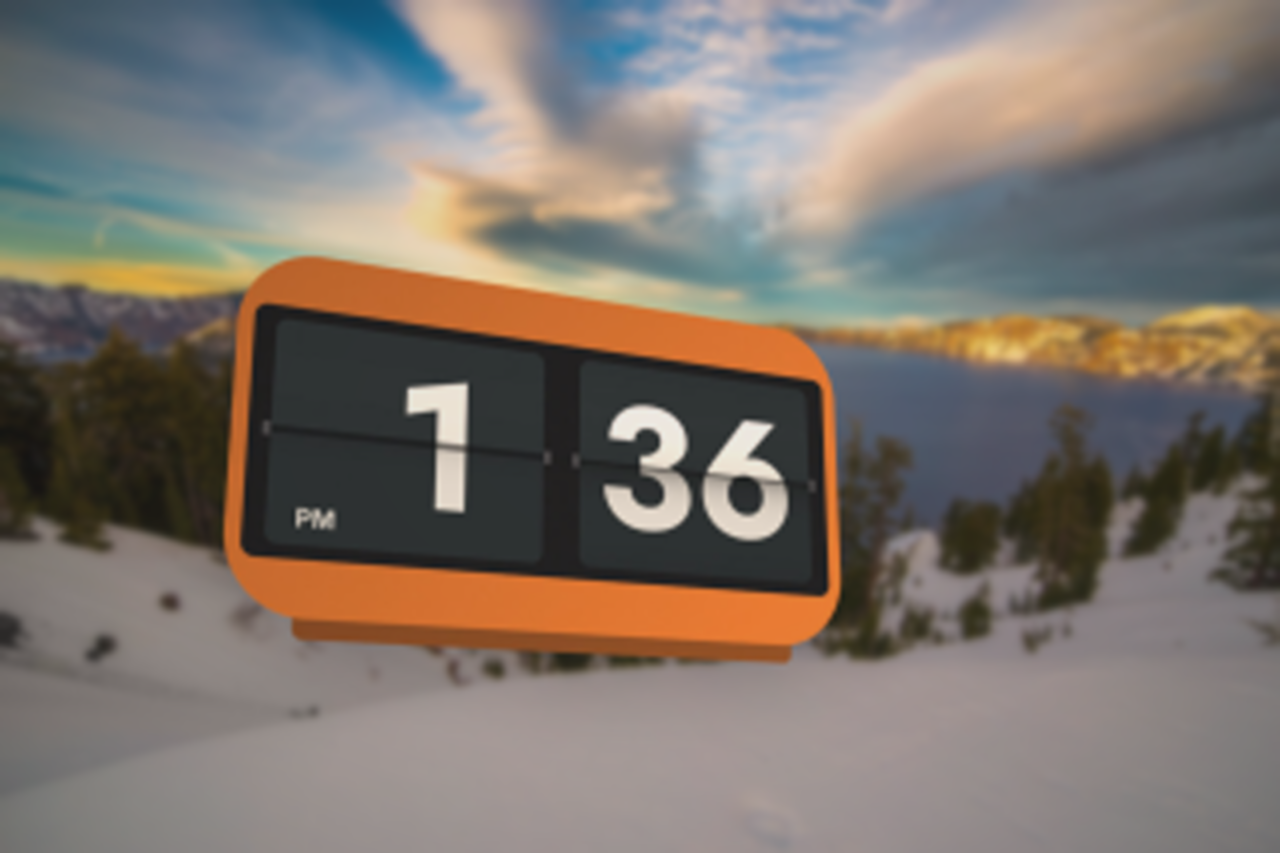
1:36
